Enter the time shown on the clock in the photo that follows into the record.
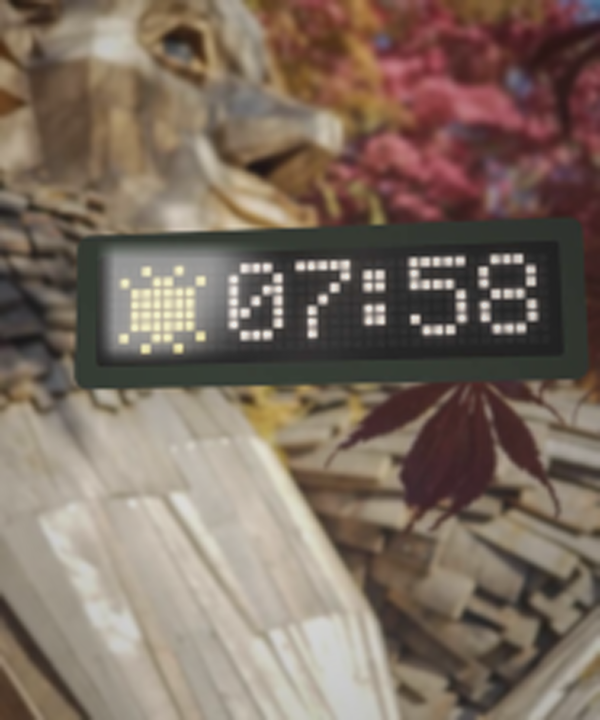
7:58
